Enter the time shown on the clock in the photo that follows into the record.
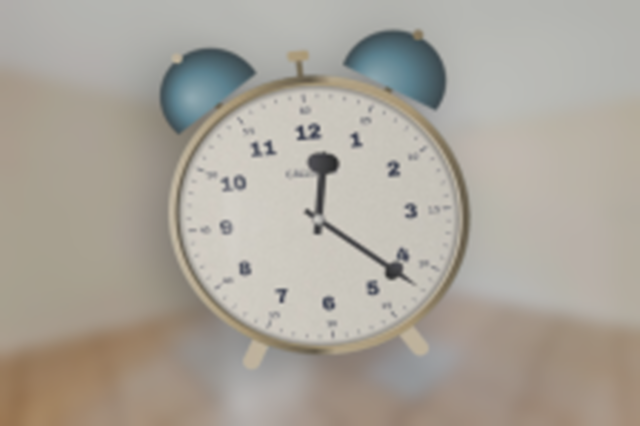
12:22
